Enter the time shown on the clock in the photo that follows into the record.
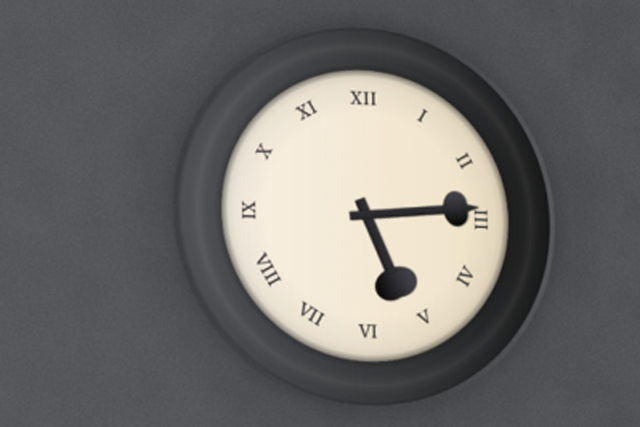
5:14
